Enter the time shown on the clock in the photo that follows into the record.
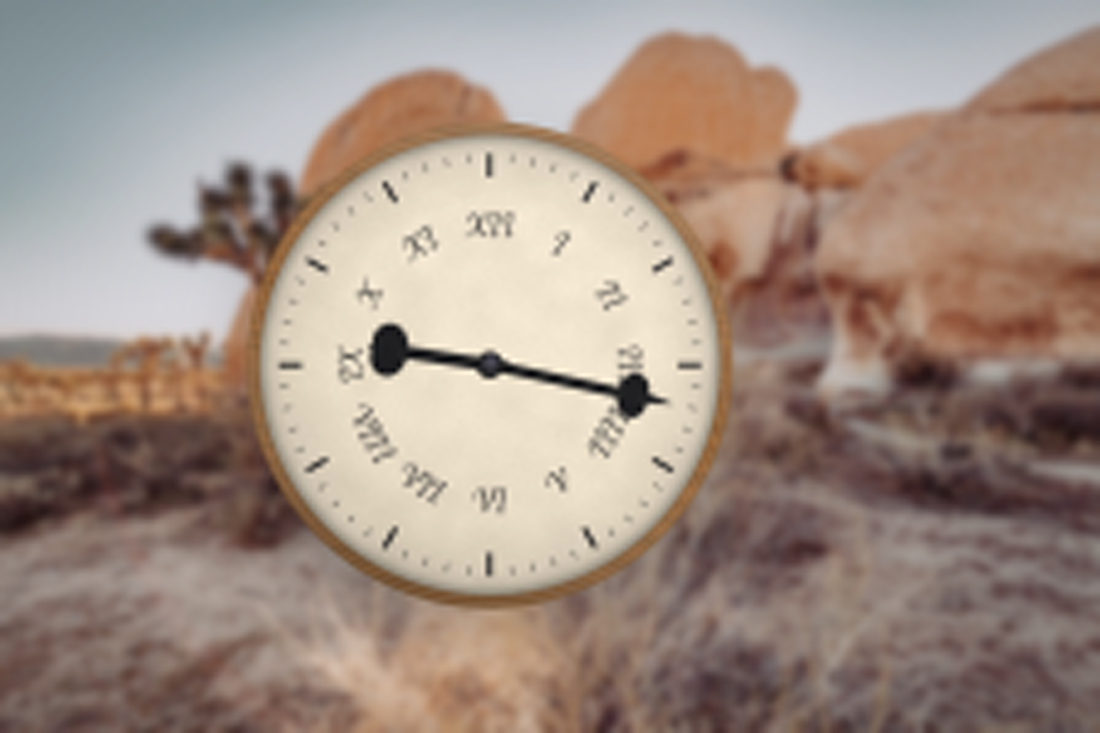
9:17
